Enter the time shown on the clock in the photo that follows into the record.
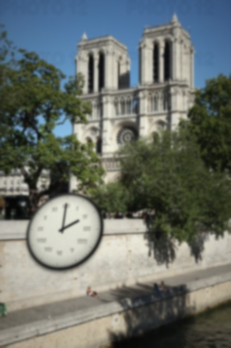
2:00
